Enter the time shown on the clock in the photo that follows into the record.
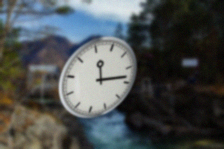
11:13
